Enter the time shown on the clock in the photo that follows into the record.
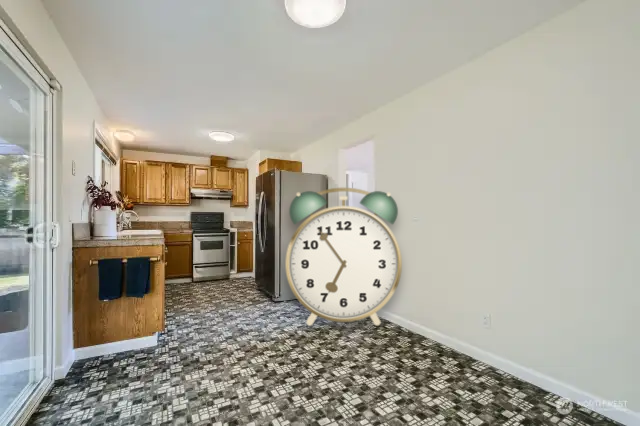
6:54
